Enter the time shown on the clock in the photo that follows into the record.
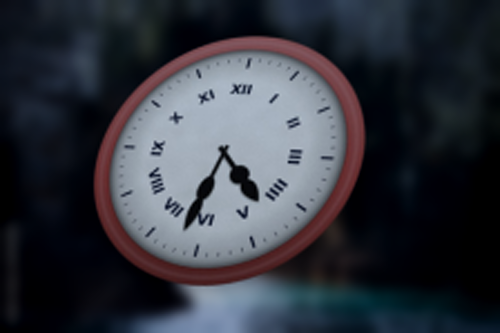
4:32
